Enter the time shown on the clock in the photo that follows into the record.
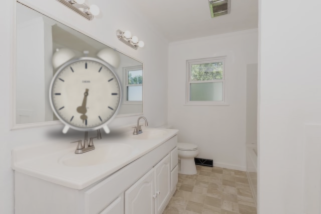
6:31
